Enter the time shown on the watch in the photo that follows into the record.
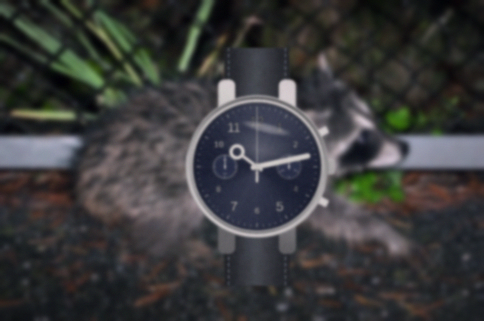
10:13
